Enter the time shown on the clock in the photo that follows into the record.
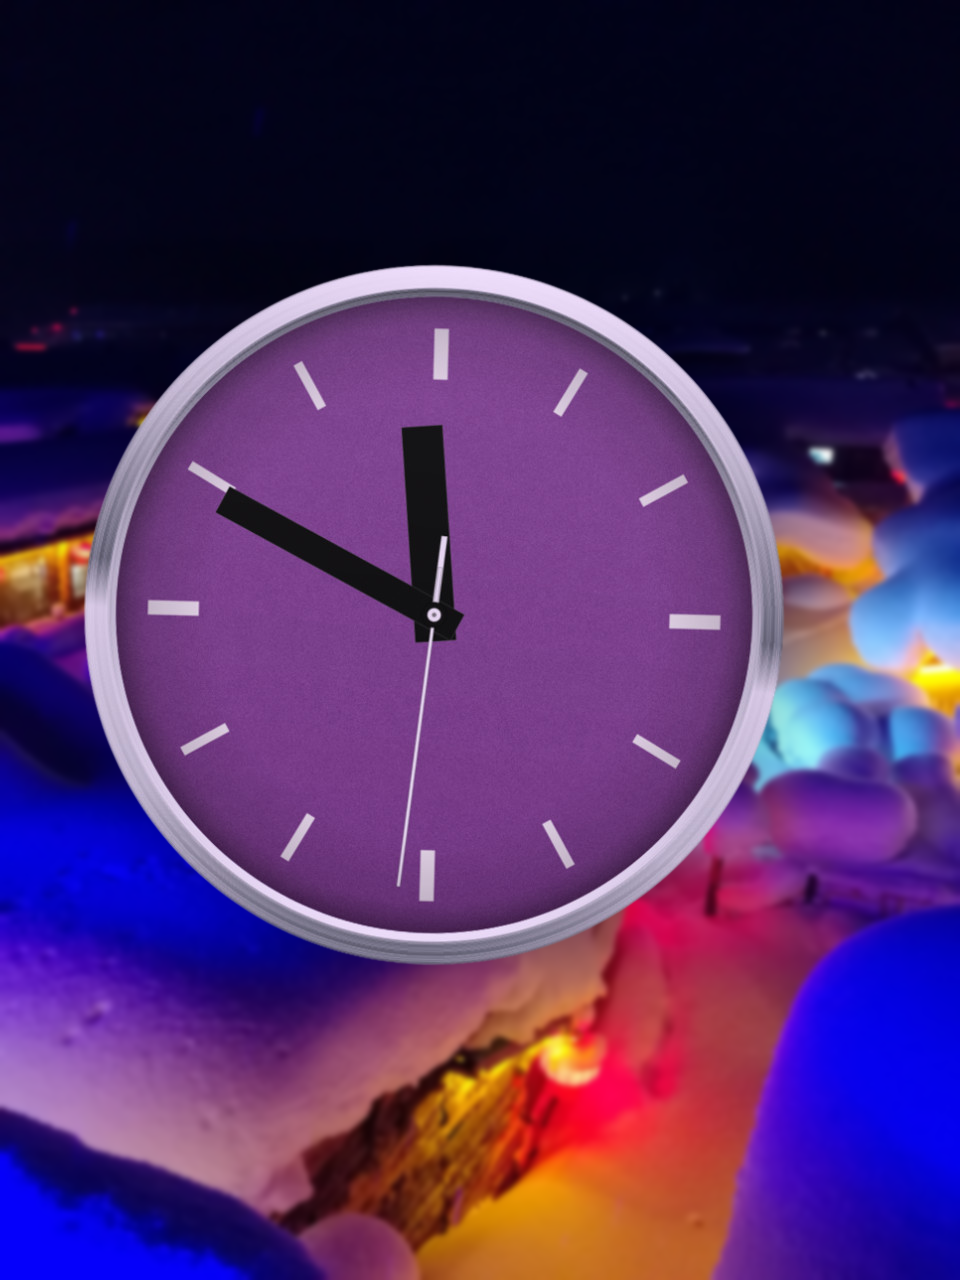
11:49:31
